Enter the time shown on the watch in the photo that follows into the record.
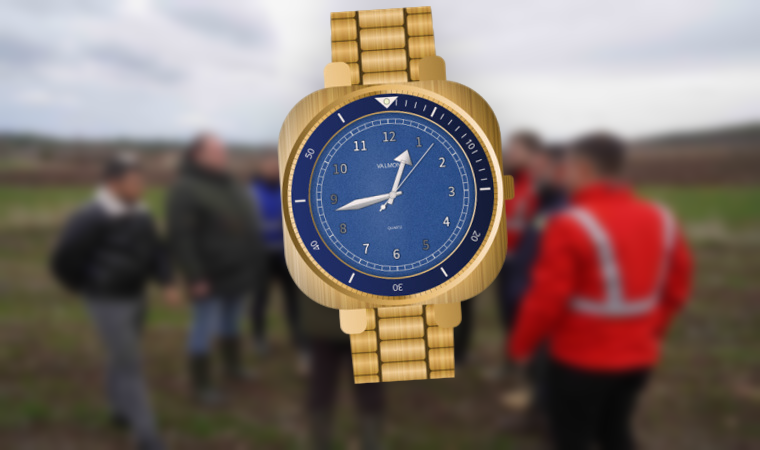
12:43:07
